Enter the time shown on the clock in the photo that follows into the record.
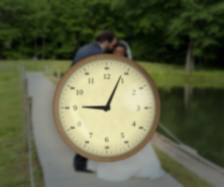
9:04
